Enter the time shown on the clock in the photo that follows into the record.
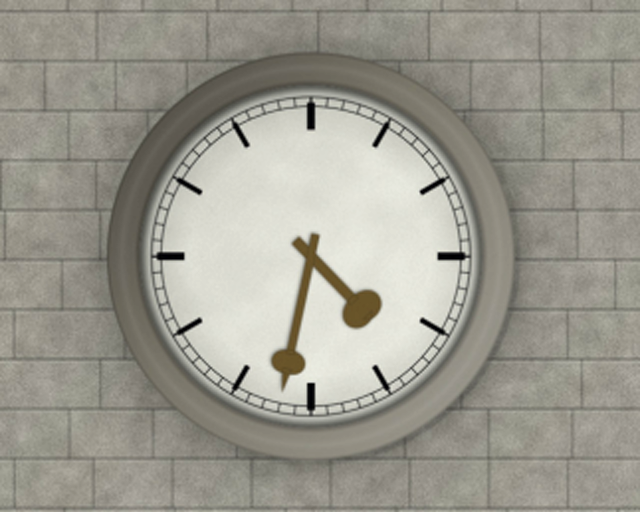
4:32
